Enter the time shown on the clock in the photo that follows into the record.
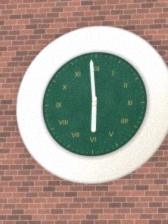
5:59
